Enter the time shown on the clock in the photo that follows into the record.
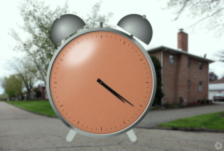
4:21
